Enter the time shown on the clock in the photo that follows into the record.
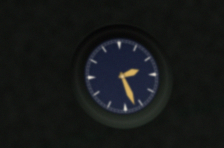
2:27
